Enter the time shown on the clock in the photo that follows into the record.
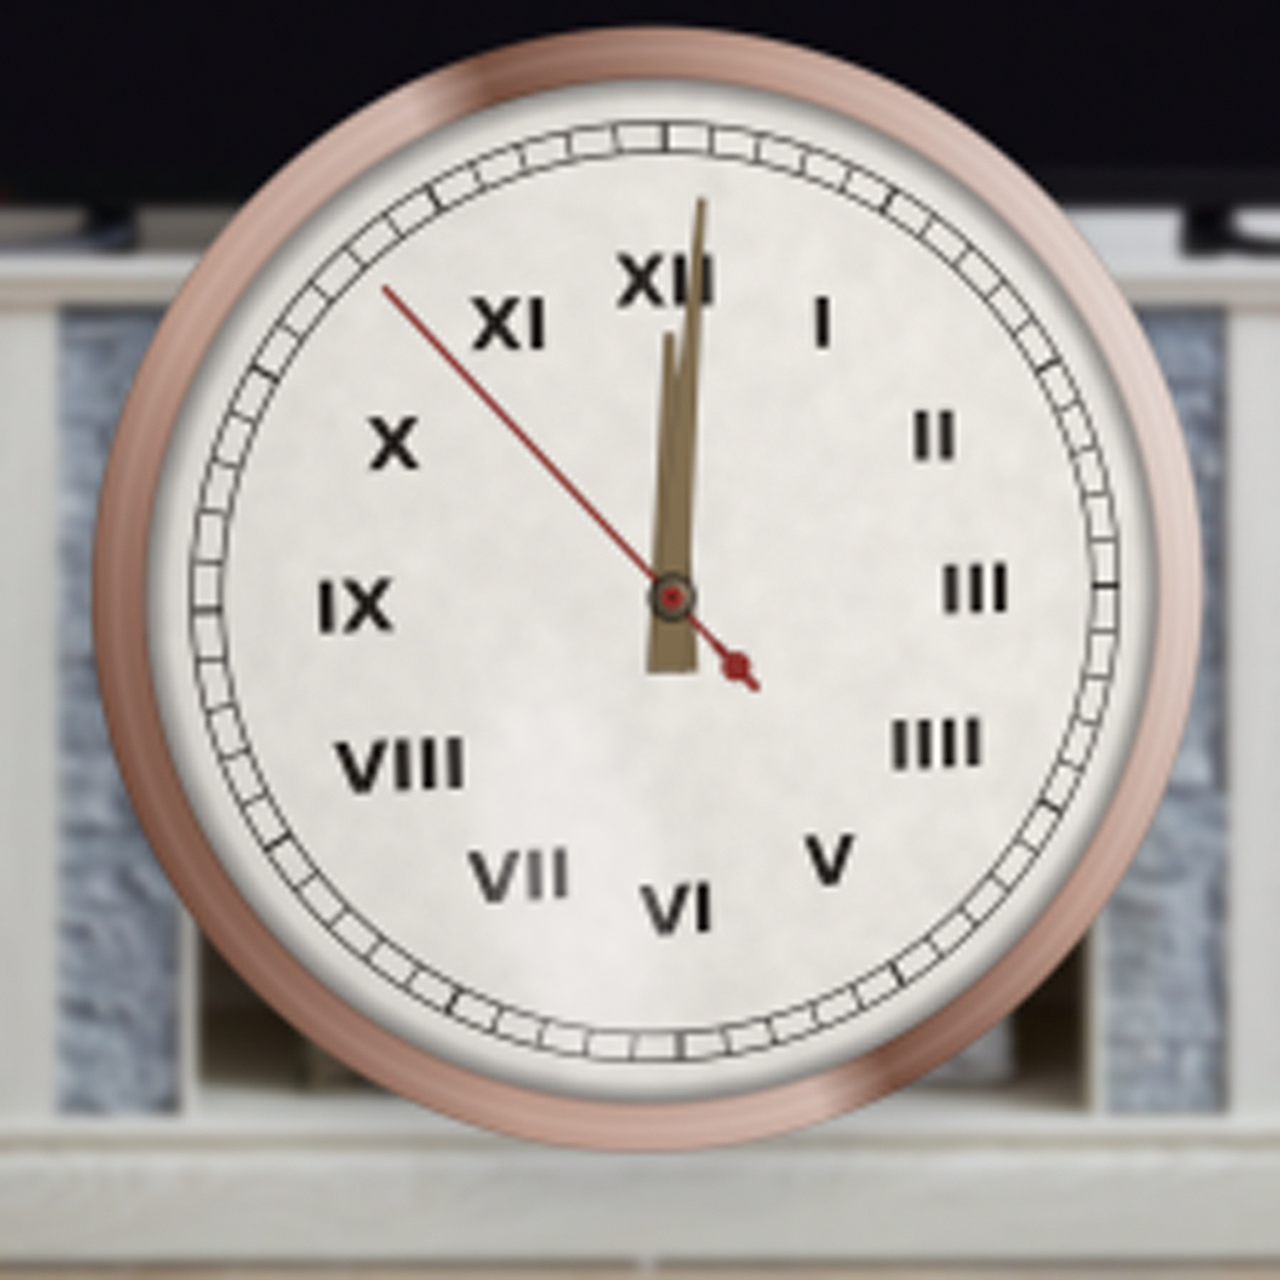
12:00:53
